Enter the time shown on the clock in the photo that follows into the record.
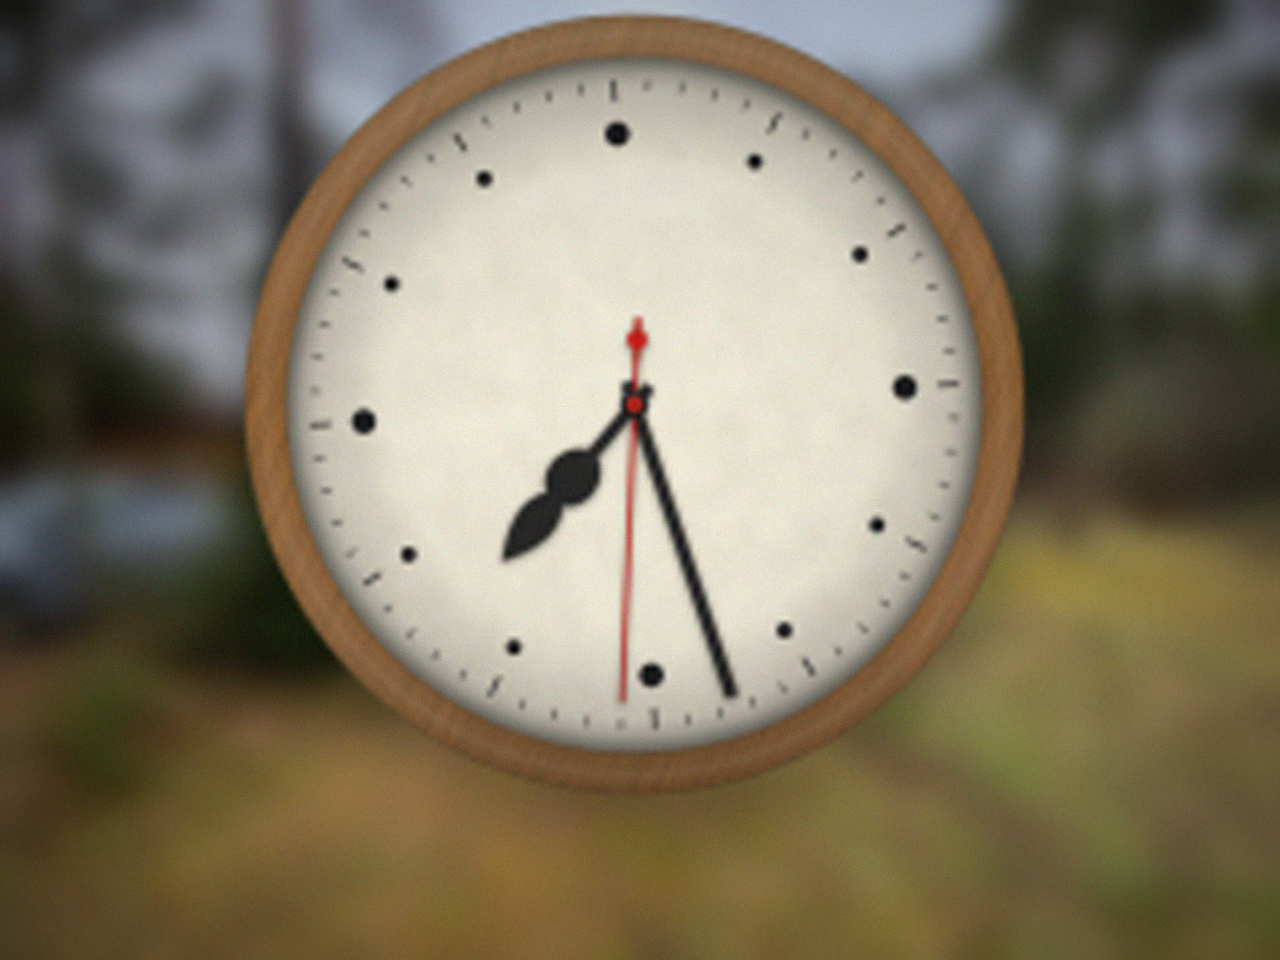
7:27:31
